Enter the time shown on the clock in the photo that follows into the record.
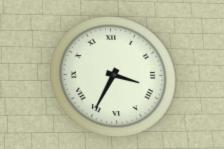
3:35
